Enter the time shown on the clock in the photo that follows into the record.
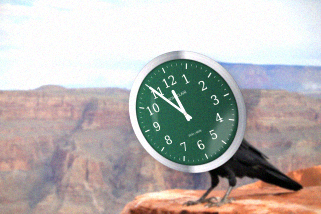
11:55
